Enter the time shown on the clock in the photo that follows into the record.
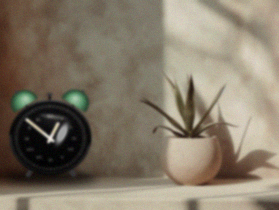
12:52
